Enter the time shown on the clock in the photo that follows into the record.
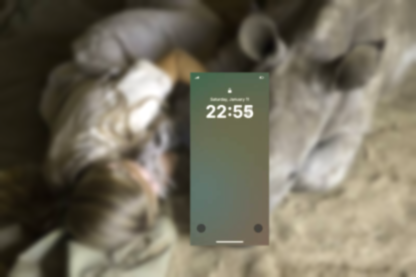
22:55
